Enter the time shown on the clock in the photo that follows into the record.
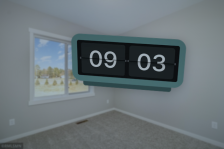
9:03
